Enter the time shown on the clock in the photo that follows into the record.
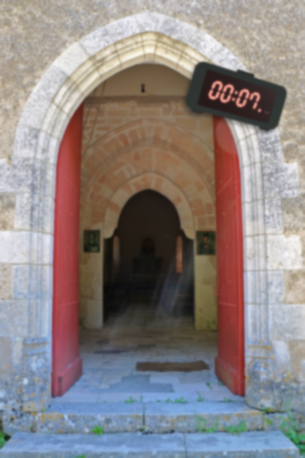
0:07
